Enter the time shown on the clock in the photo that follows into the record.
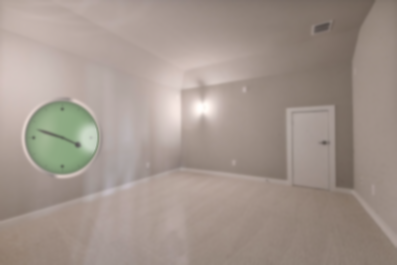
3:48
